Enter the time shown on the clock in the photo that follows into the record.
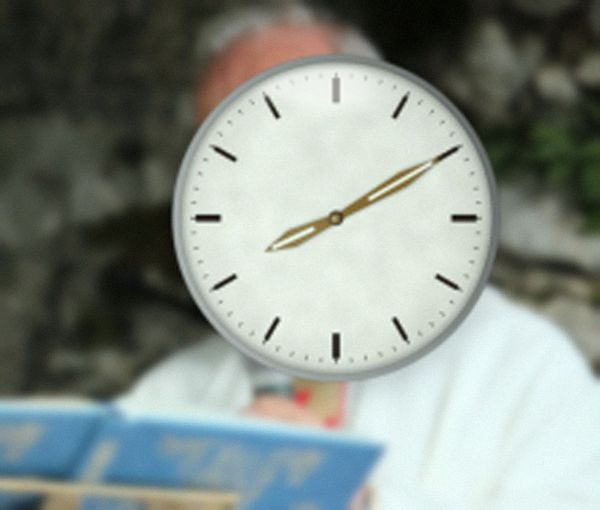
8:10
